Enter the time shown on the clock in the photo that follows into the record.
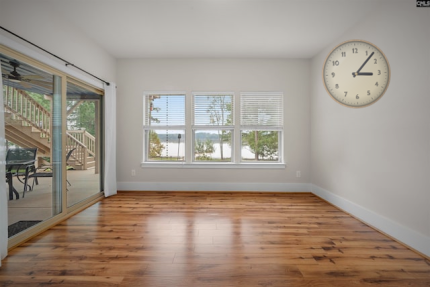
3:07
